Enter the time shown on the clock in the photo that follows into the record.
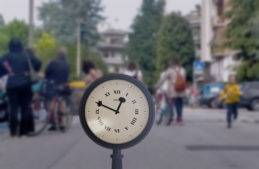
12:49
